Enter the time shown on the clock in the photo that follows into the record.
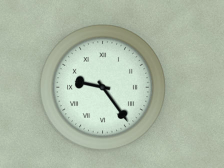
9:24
